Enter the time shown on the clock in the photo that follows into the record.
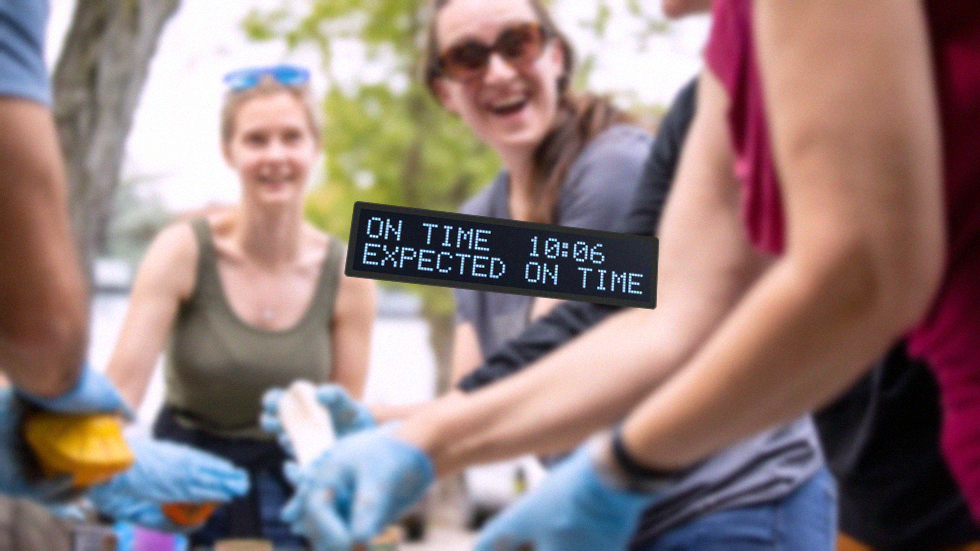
10:06
